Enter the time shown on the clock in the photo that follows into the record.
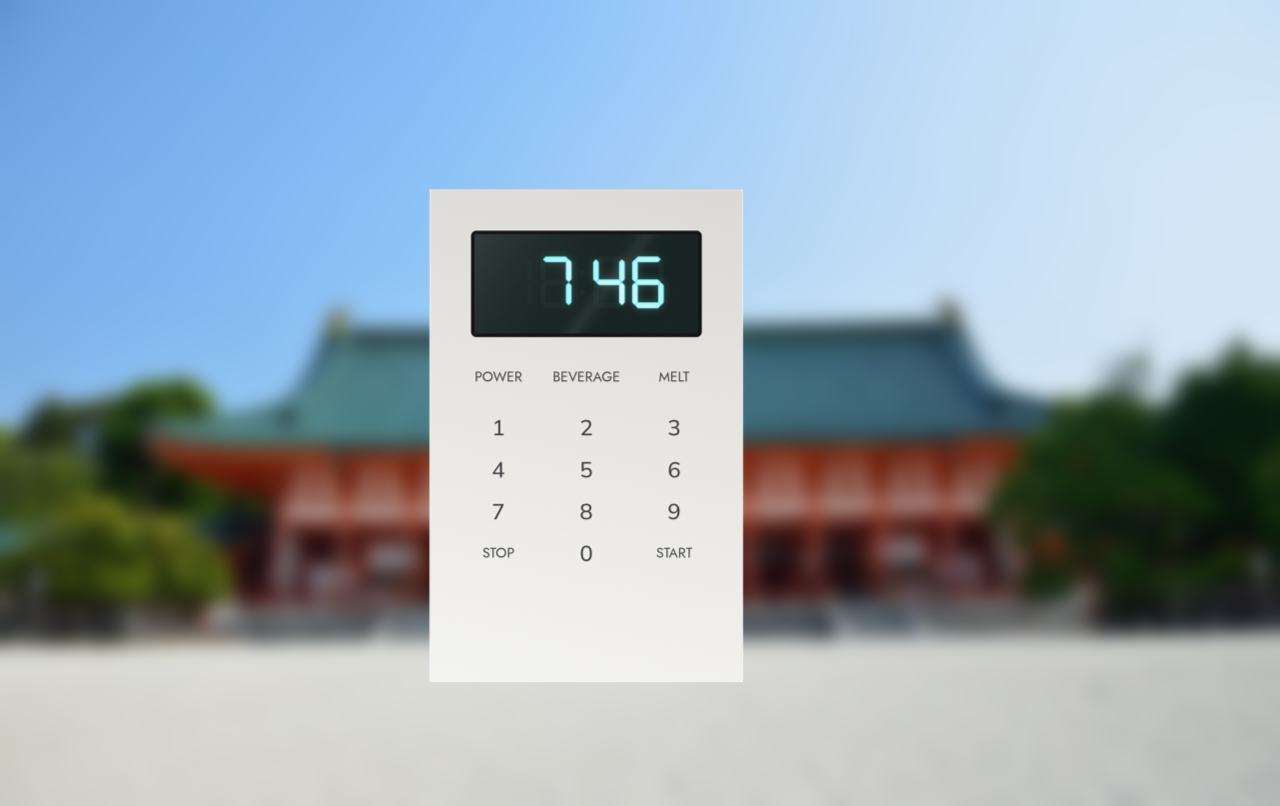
7:46
